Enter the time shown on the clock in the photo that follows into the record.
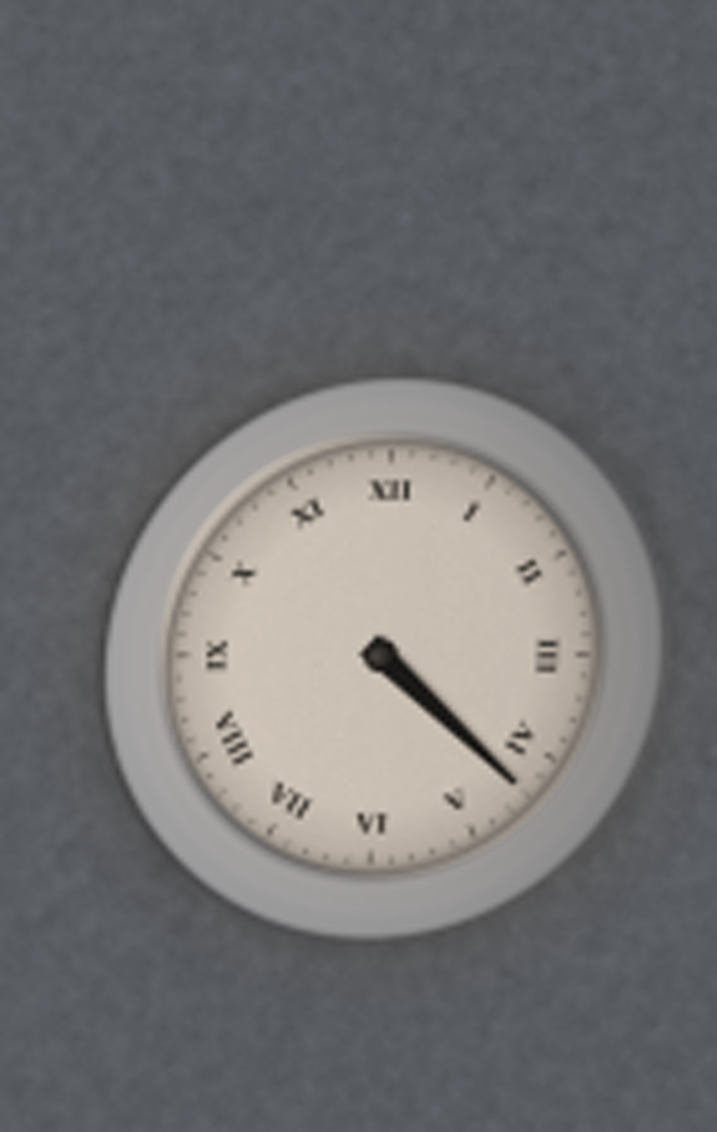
4:22
